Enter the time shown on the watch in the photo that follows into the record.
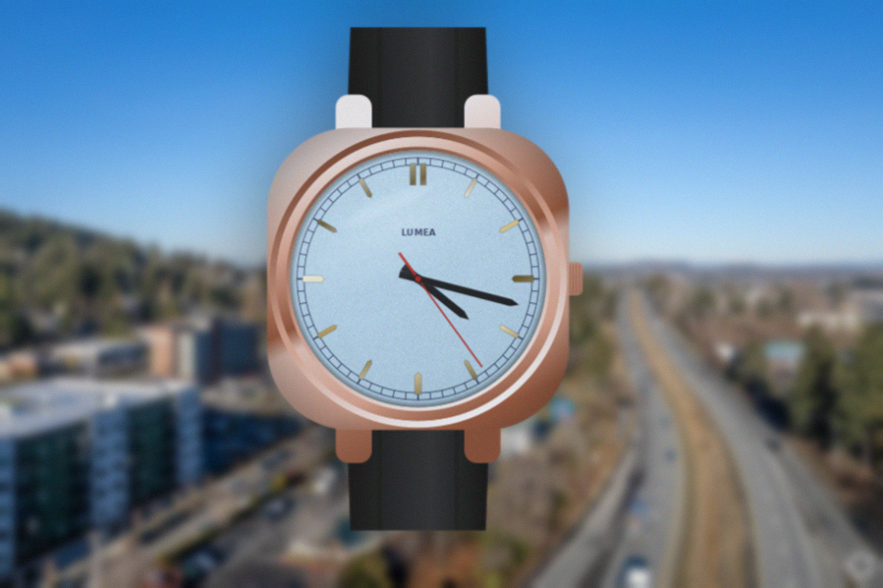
4:17:24
